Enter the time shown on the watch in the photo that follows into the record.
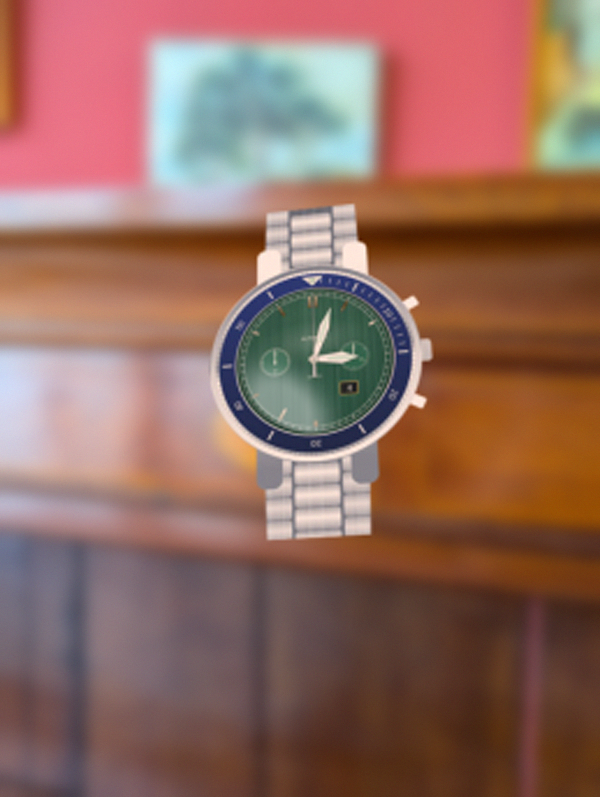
3:03
